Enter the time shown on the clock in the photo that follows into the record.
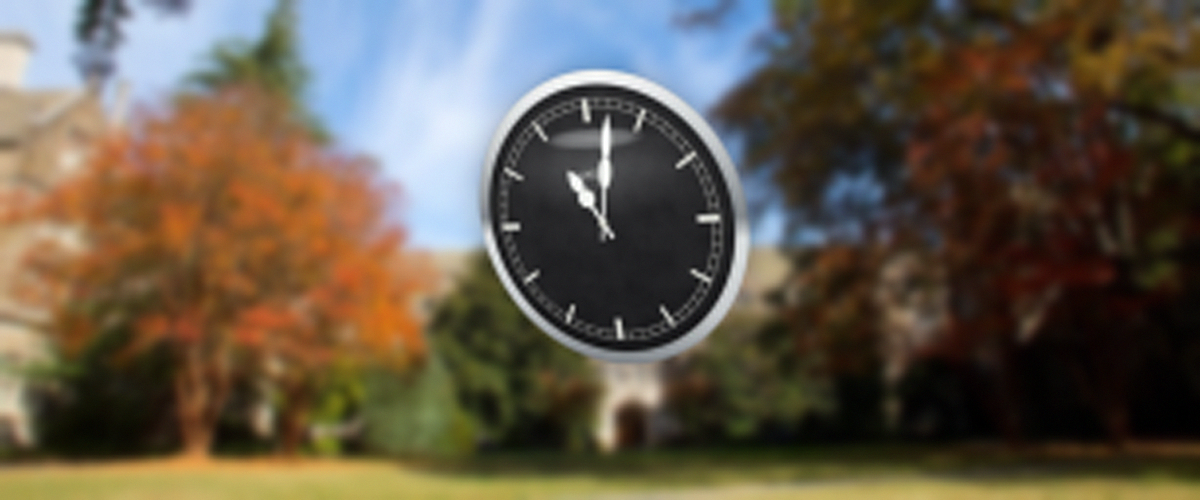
11:02
